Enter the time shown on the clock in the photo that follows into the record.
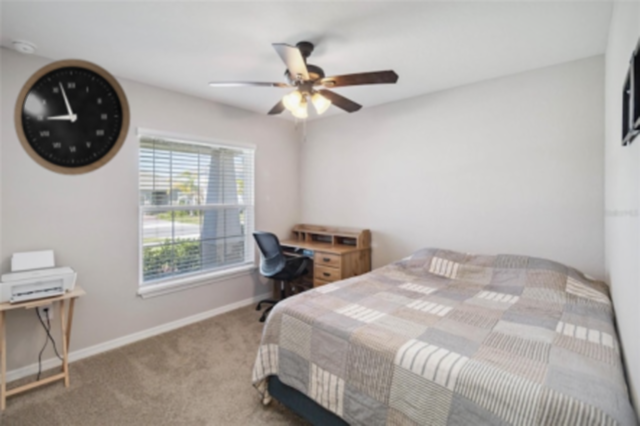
8:57
